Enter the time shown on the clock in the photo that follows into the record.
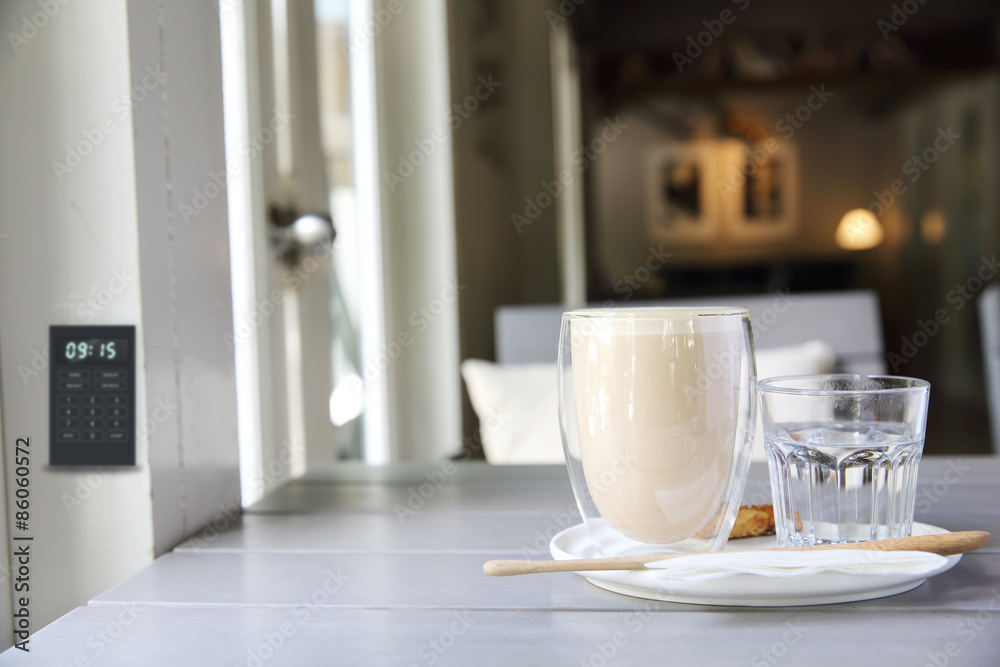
9:15
